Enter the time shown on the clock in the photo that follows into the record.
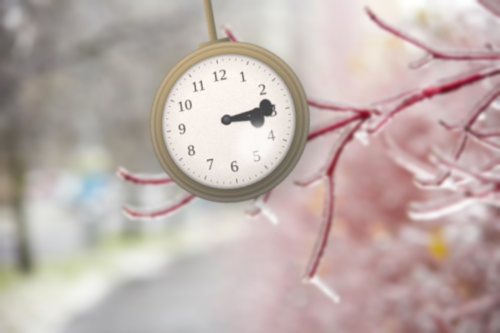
3:14
